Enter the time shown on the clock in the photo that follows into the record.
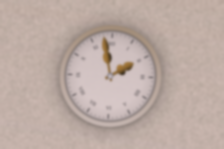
1:58
